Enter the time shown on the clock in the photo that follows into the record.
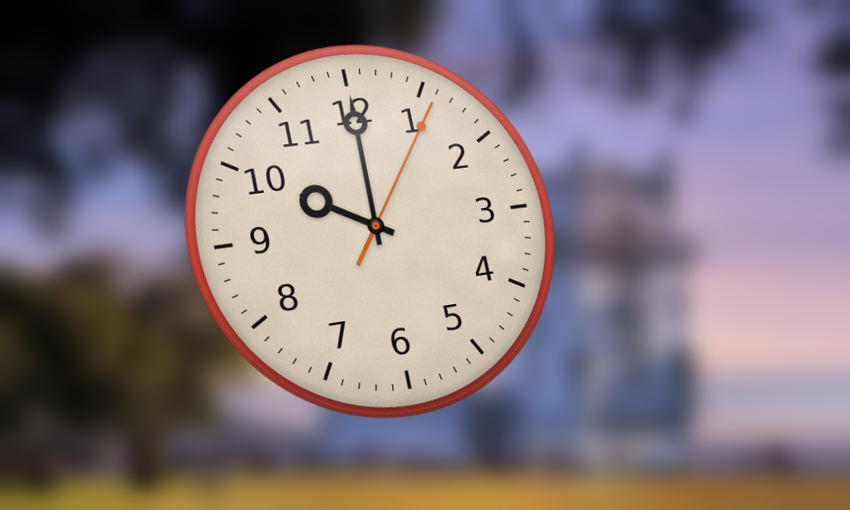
10:00:06
